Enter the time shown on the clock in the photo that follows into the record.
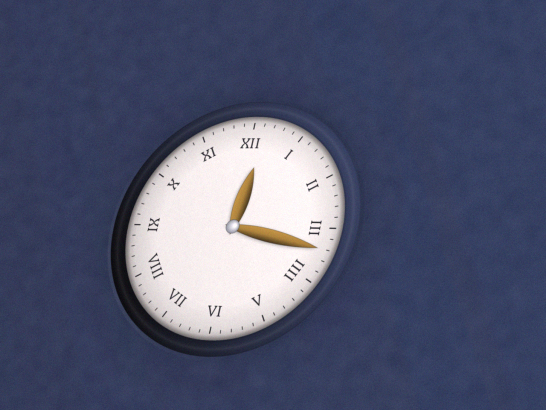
12:17
